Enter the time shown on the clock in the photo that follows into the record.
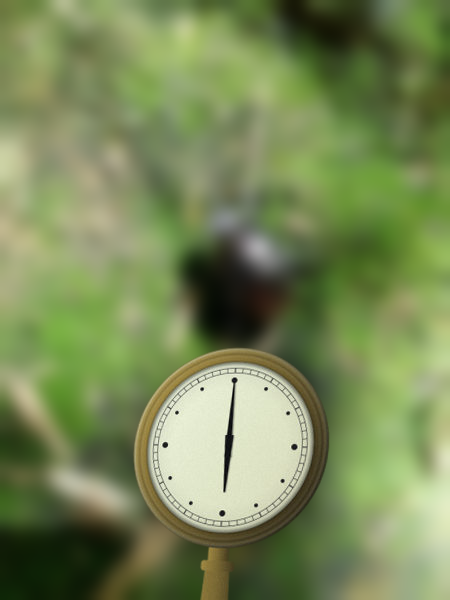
6:00
